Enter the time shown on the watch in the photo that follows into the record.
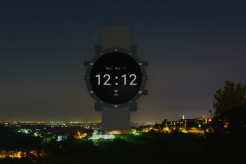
12:12
